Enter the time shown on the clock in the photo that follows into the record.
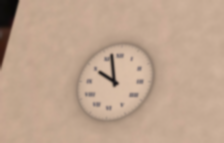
9:57
